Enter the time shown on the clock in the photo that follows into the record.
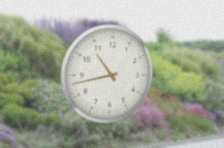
10:43
